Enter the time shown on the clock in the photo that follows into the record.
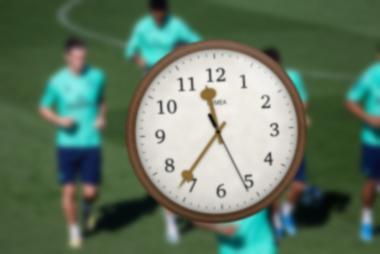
11:36:26
